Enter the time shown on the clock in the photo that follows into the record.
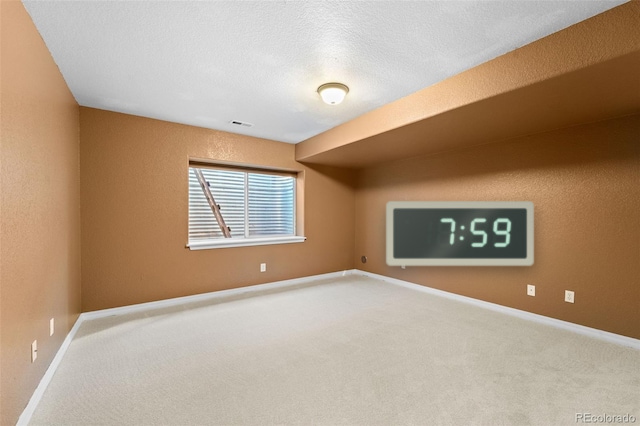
7:59
